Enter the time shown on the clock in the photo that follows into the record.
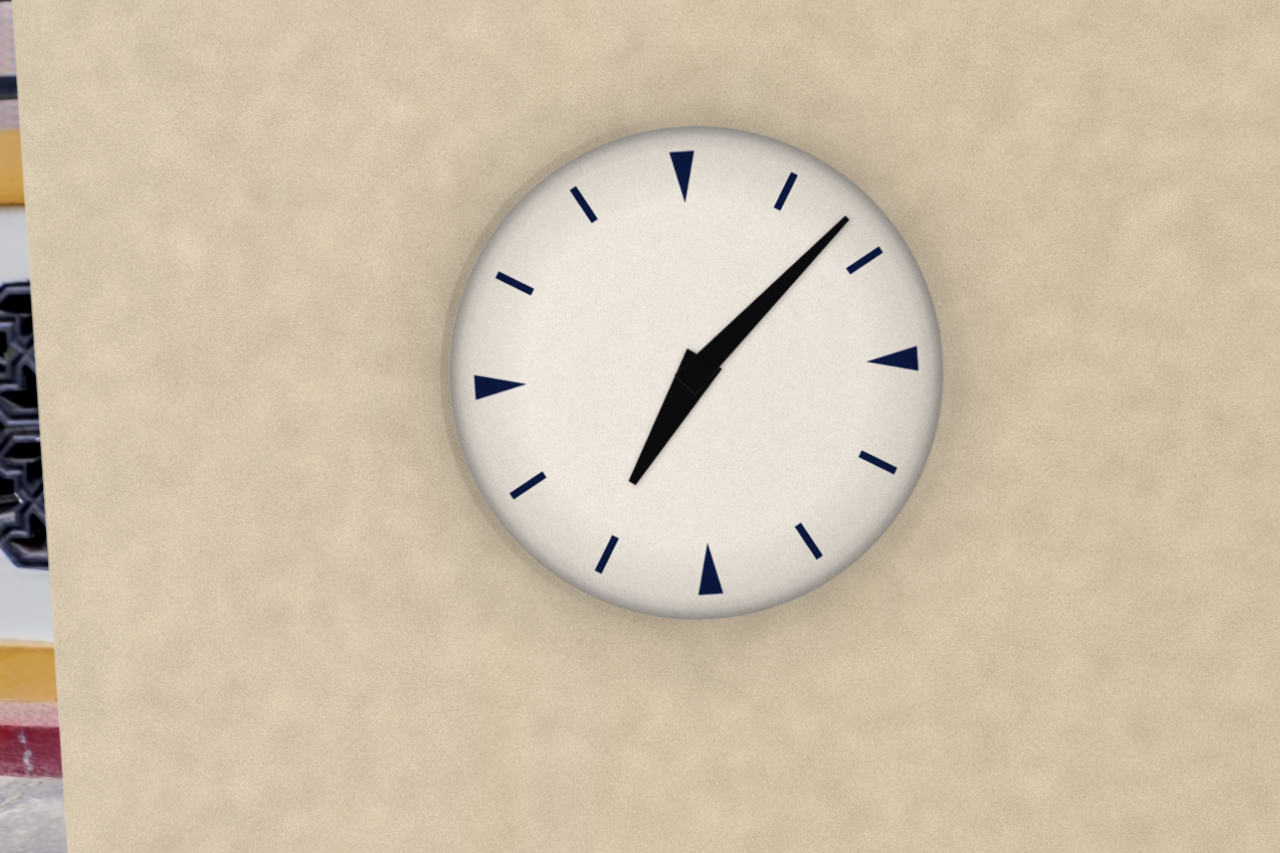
7:08
